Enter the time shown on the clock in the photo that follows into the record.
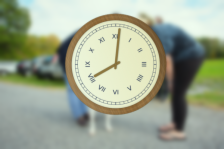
8:01
